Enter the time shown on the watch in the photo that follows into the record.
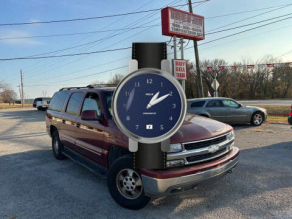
1:10
